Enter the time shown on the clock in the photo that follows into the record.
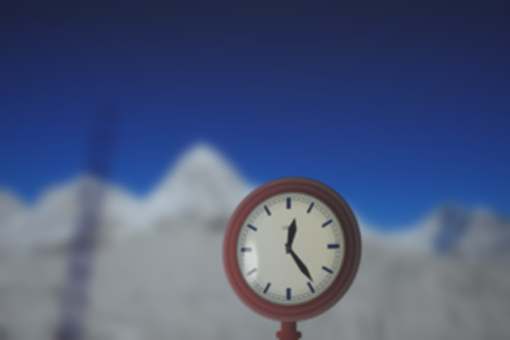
12:24
